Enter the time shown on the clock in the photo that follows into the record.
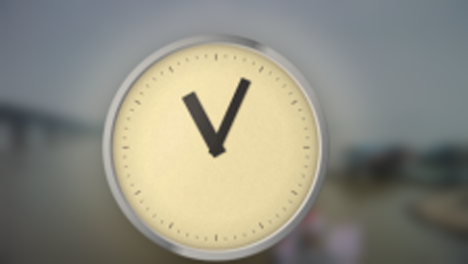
11:04
